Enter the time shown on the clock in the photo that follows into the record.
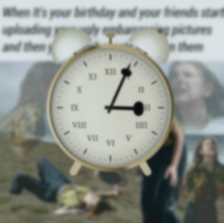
3:04
